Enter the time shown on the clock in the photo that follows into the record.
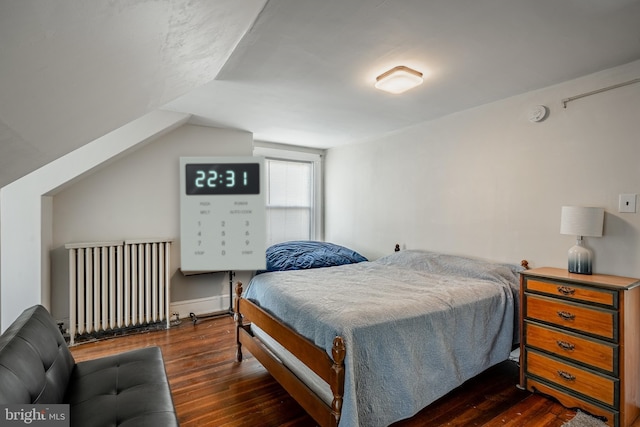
22:31
